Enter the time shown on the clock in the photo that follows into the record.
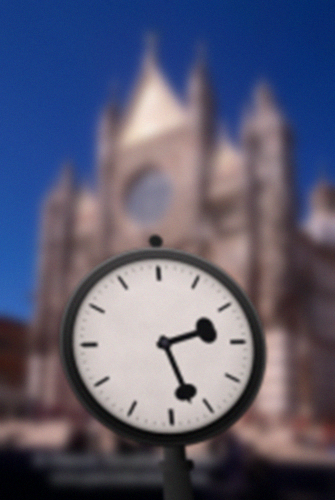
2:27
